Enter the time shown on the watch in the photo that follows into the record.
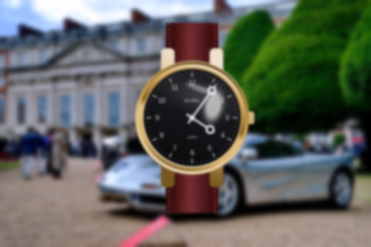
4:06
